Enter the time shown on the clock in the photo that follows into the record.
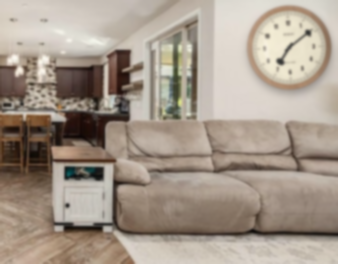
7:09
